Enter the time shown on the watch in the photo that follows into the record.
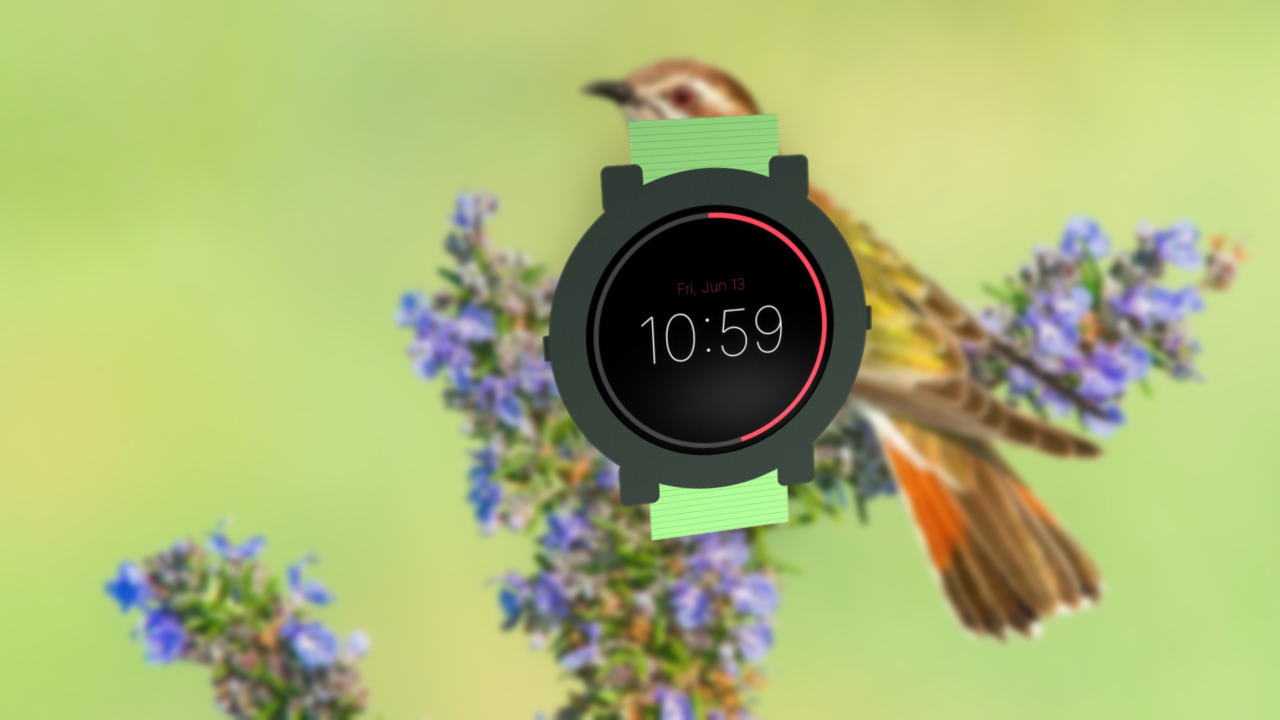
10:59
